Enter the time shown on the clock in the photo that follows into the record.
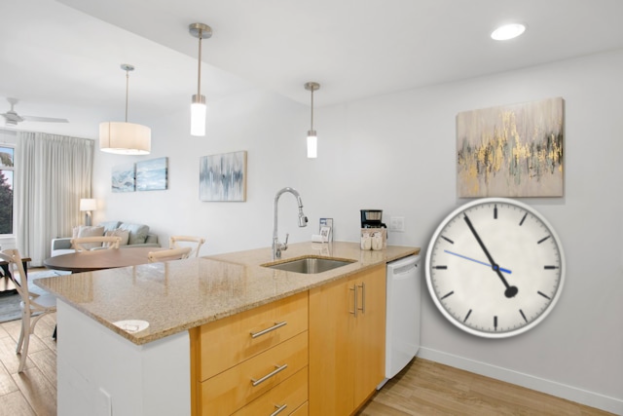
4:54:48
